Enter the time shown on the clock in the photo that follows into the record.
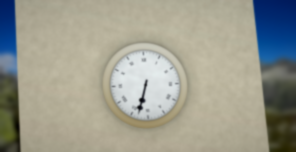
6:33
